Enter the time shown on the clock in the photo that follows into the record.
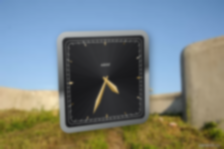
4:34
